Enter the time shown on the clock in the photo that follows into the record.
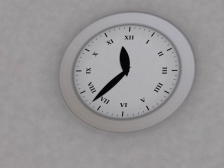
11:37
